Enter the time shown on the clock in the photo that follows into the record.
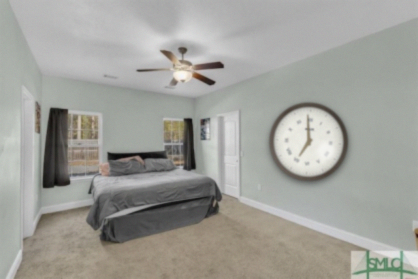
6:59
